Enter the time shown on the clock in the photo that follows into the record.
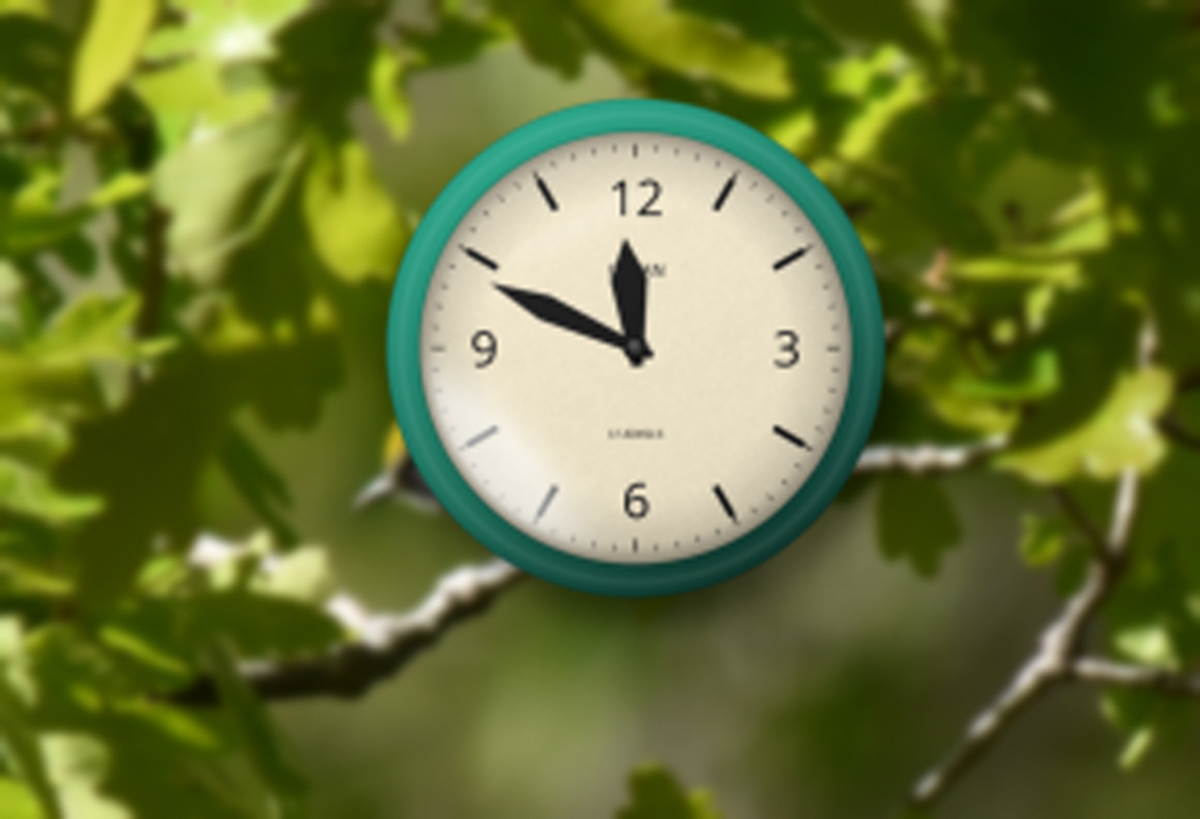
11:49
